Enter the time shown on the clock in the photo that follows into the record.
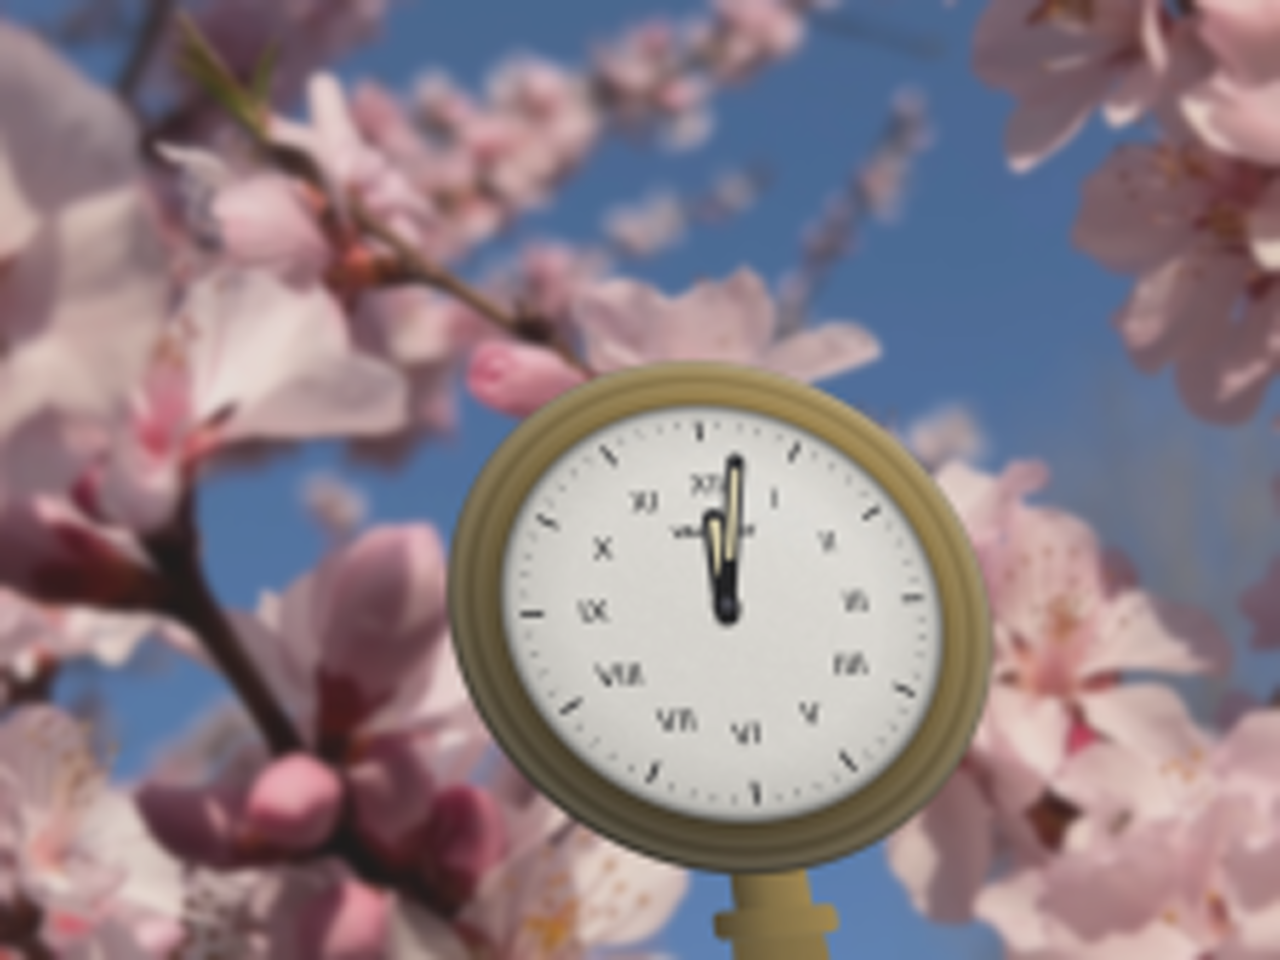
12:02
